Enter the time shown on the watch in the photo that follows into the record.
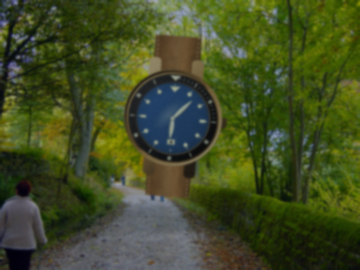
6:07
